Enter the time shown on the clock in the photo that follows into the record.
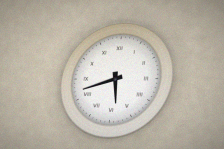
5:42
